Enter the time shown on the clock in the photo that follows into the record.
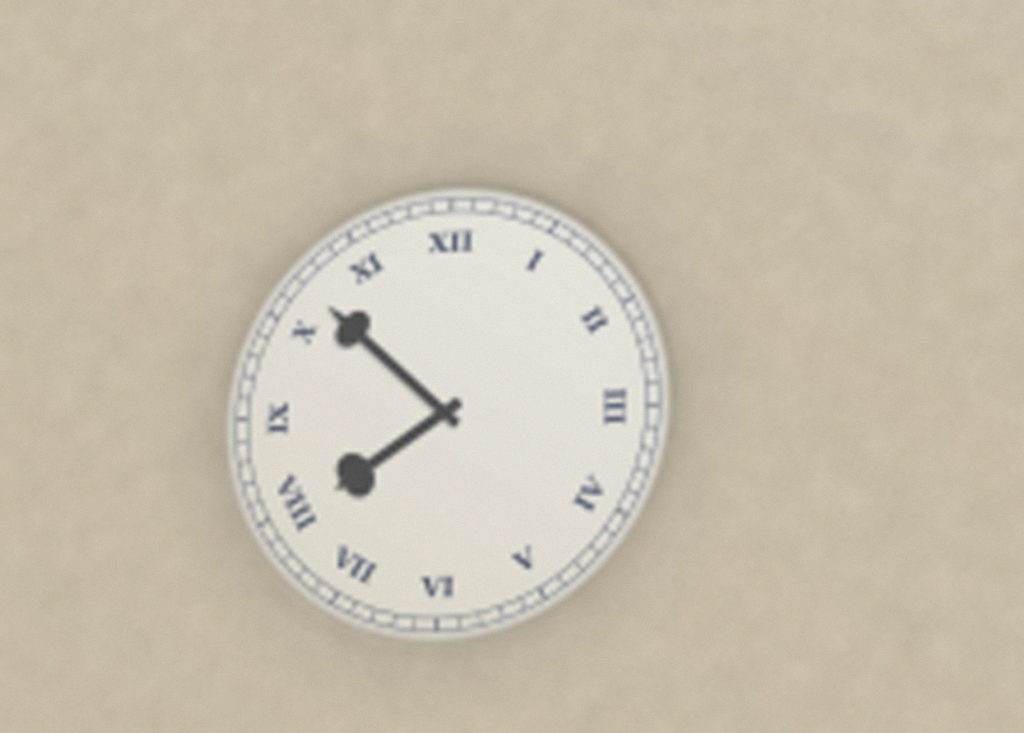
7:52
